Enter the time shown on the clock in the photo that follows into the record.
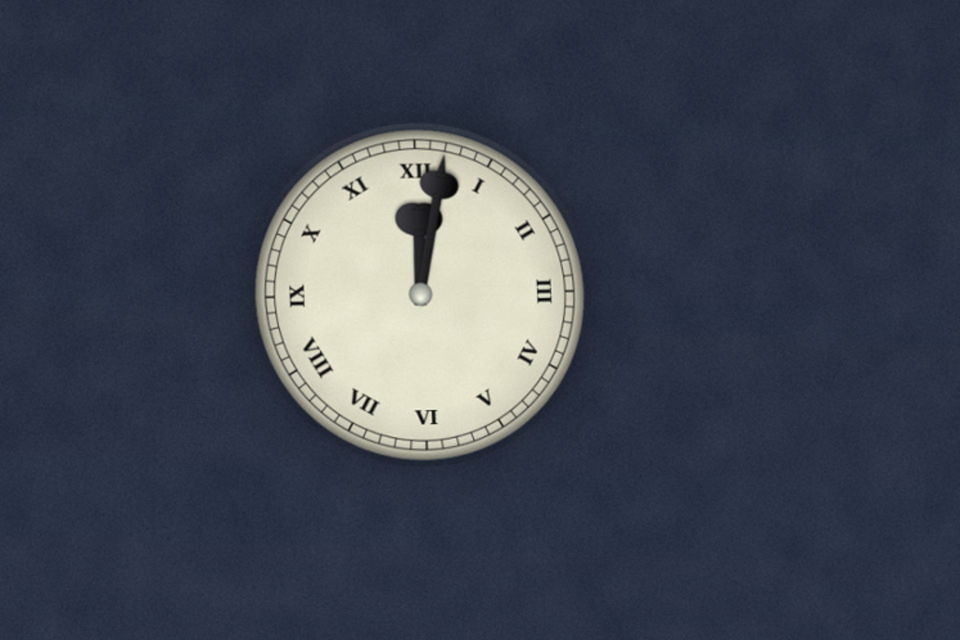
12:02
